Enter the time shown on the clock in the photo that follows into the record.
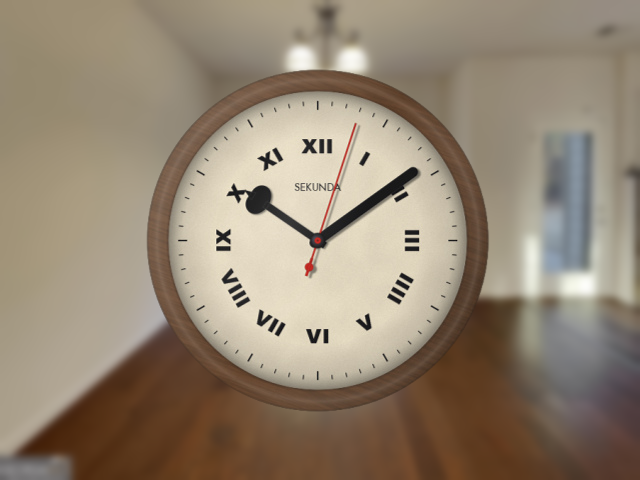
10:09:03
